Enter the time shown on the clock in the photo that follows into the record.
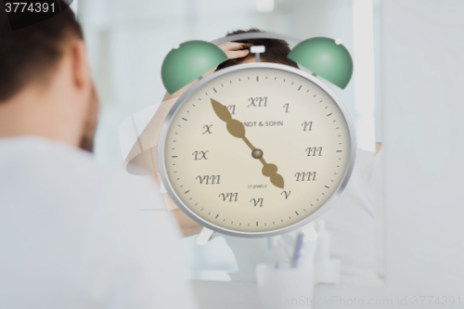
4:54
